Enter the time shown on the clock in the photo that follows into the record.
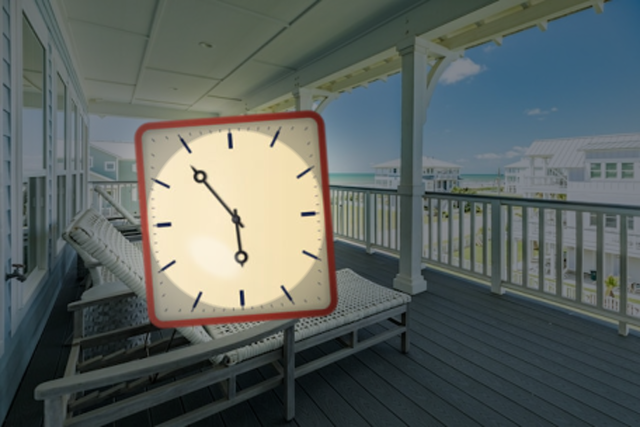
5:54
